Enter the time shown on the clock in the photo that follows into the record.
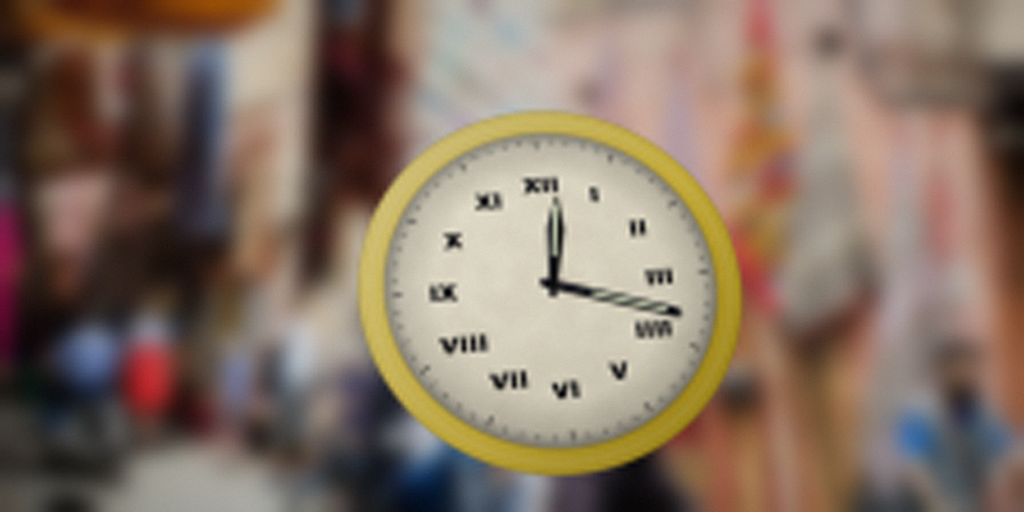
12:18
